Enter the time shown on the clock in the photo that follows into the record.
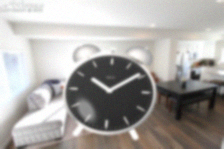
10:09
